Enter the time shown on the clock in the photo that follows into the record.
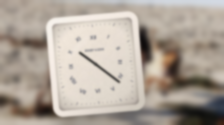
10:22
